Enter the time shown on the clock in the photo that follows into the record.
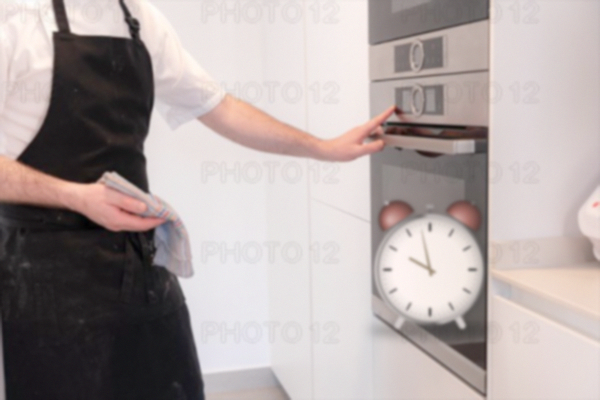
9:58
